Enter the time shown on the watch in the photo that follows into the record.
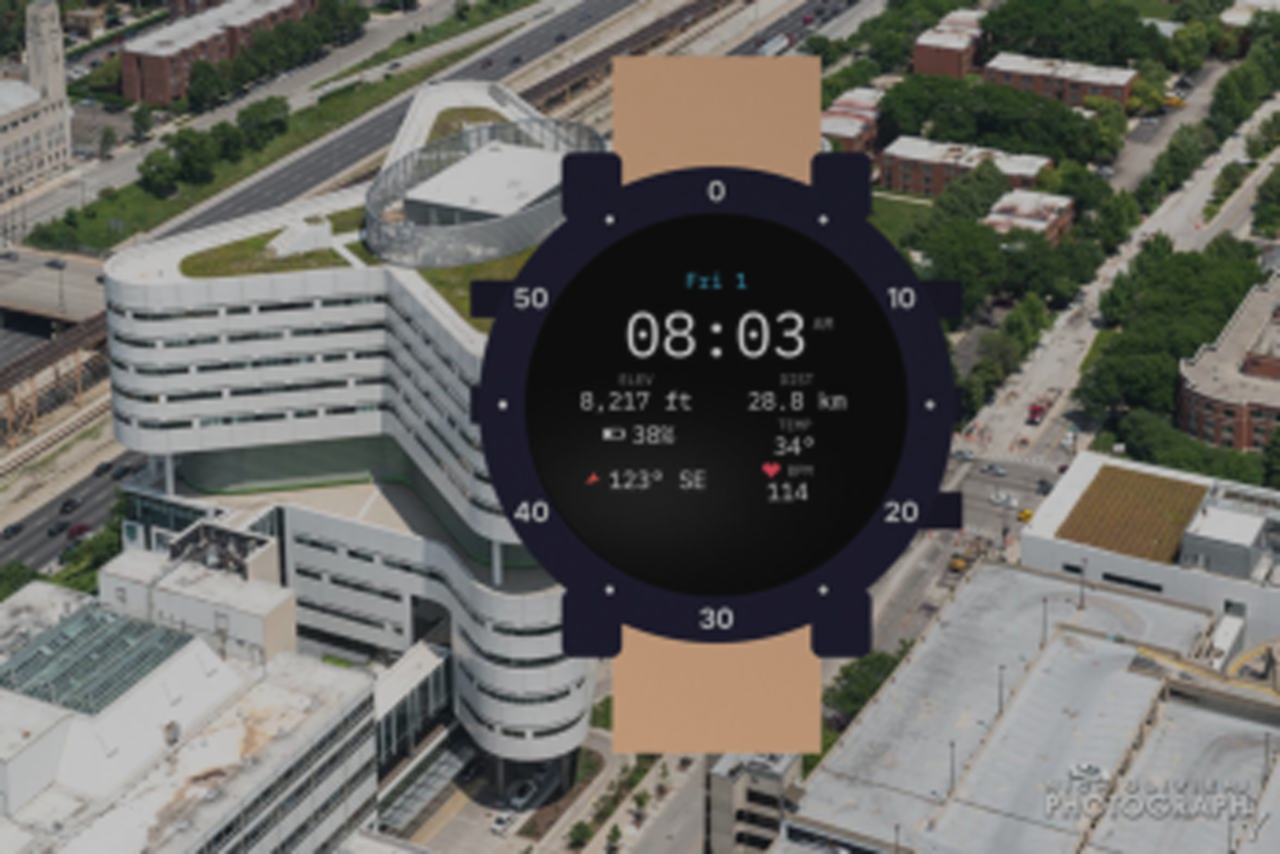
8:03
